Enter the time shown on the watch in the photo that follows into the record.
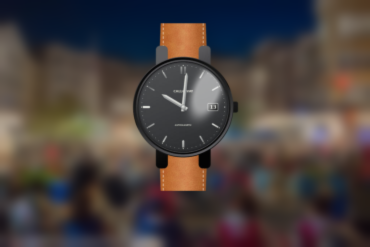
10:01
